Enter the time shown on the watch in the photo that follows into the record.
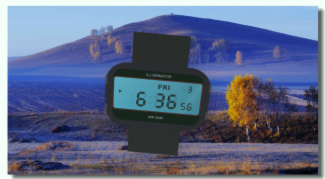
6:36
